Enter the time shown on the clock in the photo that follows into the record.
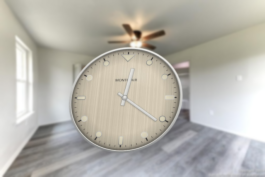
12:21
